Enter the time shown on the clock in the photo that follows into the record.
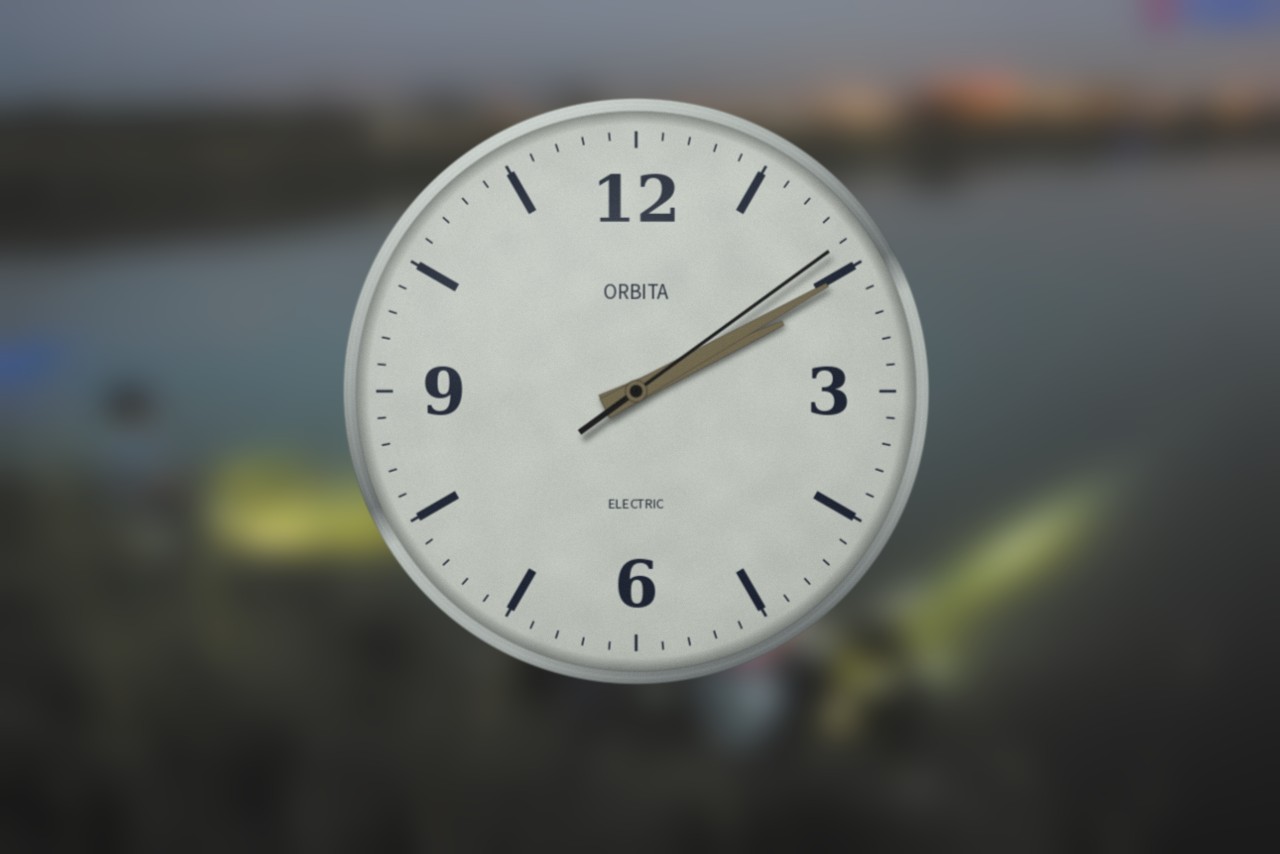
2:10:09
